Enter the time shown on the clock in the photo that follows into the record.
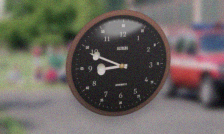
8:49
